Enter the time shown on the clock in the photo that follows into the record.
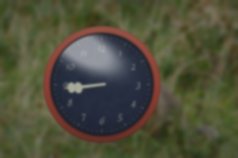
8:44
